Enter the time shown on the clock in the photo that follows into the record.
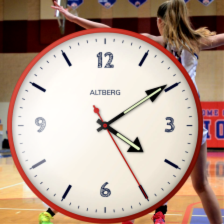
4:09:25
